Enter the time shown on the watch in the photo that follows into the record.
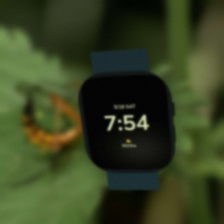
7:54
